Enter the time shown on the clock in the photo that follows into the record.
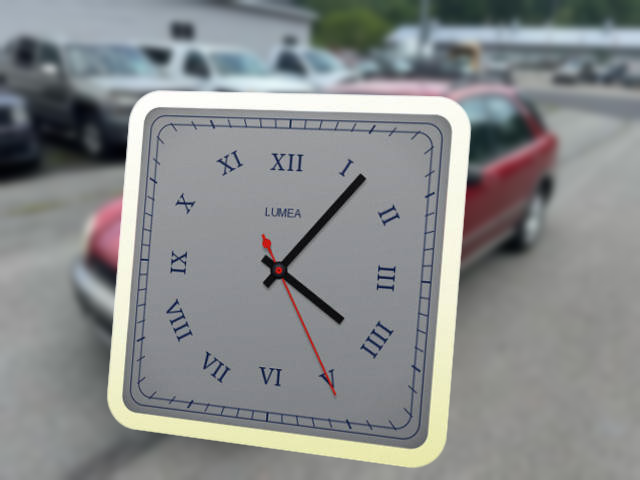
4:06:25
